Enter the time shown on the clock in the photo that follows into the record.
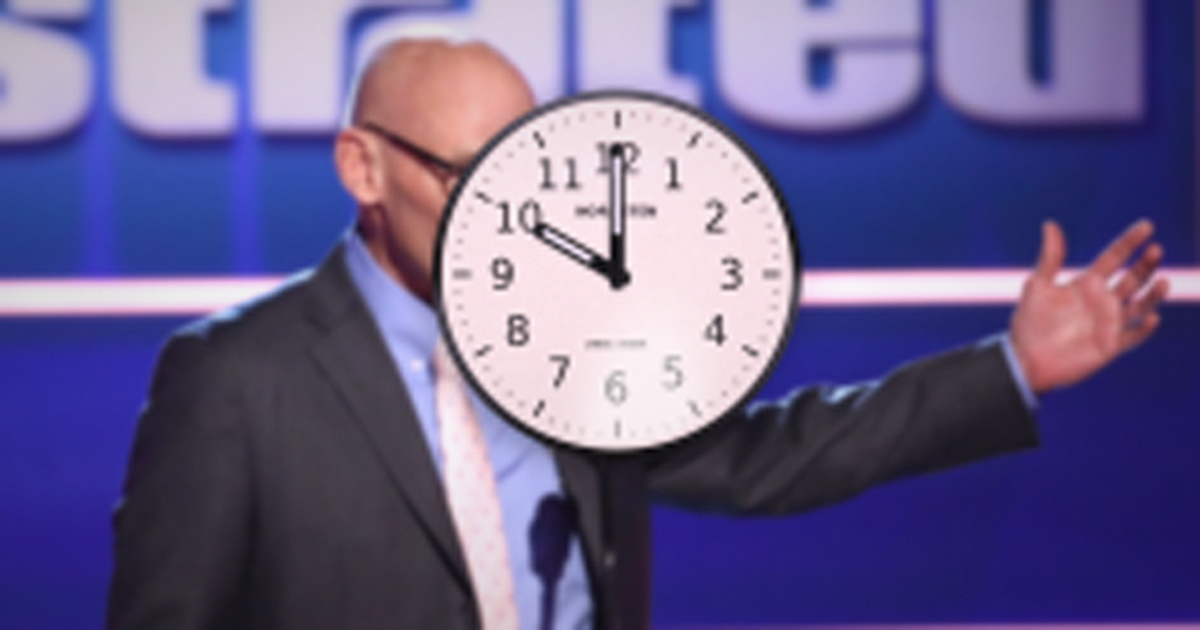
10:00
